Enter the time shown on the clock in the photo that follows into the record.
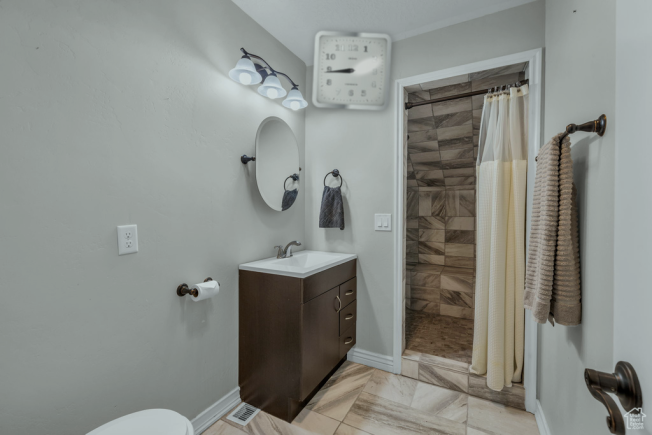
8:44
